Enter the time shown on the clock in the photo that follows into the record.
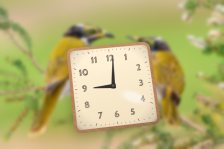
9:01
